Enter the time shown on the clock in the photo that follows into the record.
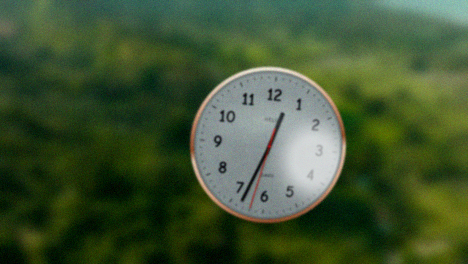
12:33:32
